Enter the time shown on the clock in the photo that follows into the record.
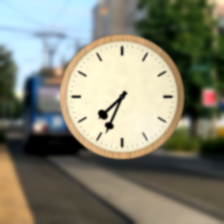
7:34
